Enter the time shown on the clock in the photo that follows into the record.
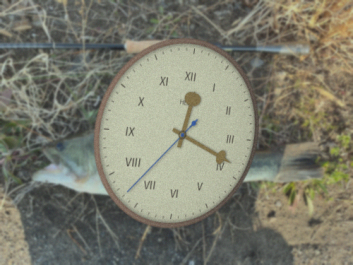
12:18:37
